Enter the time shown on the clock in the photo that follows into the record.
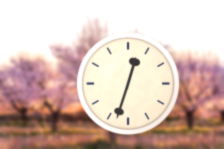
12:33
